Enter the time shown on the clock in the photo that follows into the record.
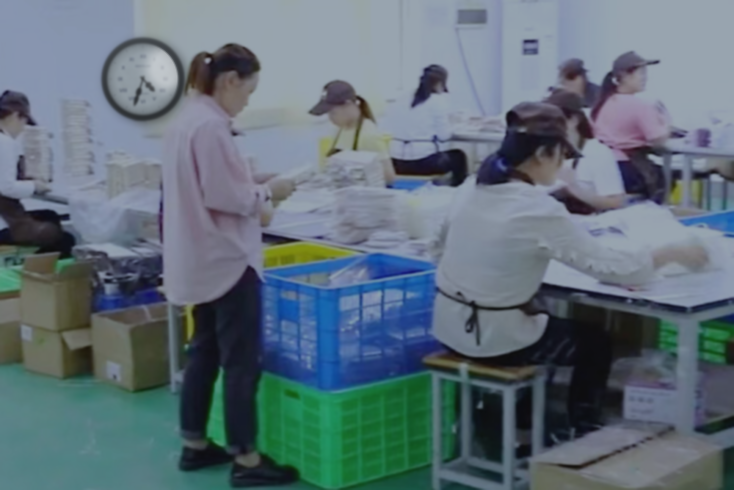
4:33
